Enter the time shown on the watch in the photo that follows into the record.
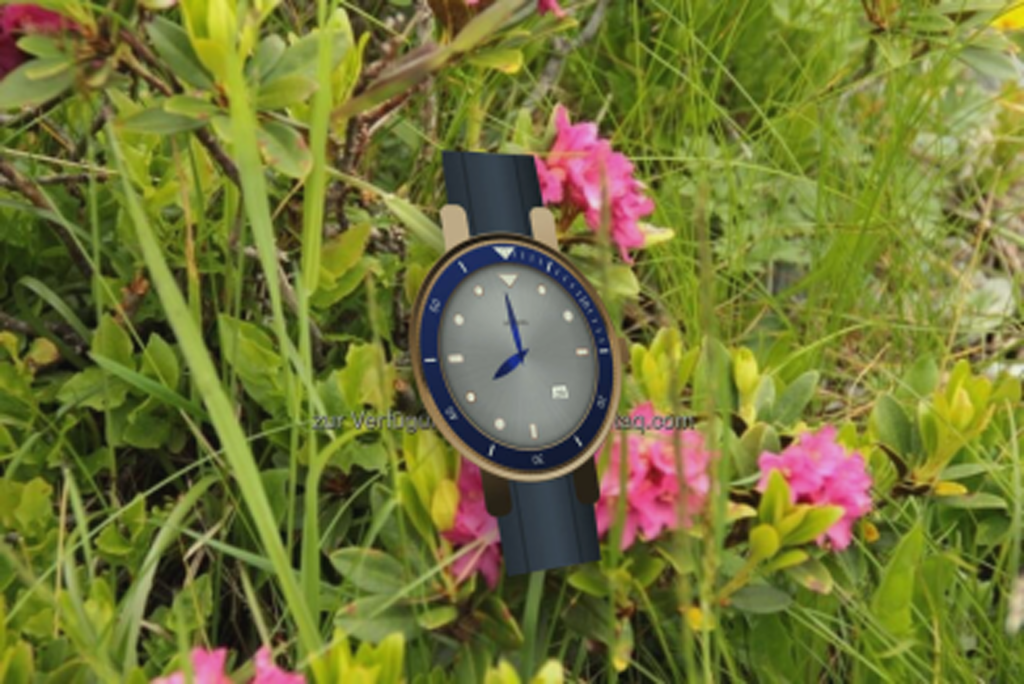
7:59
